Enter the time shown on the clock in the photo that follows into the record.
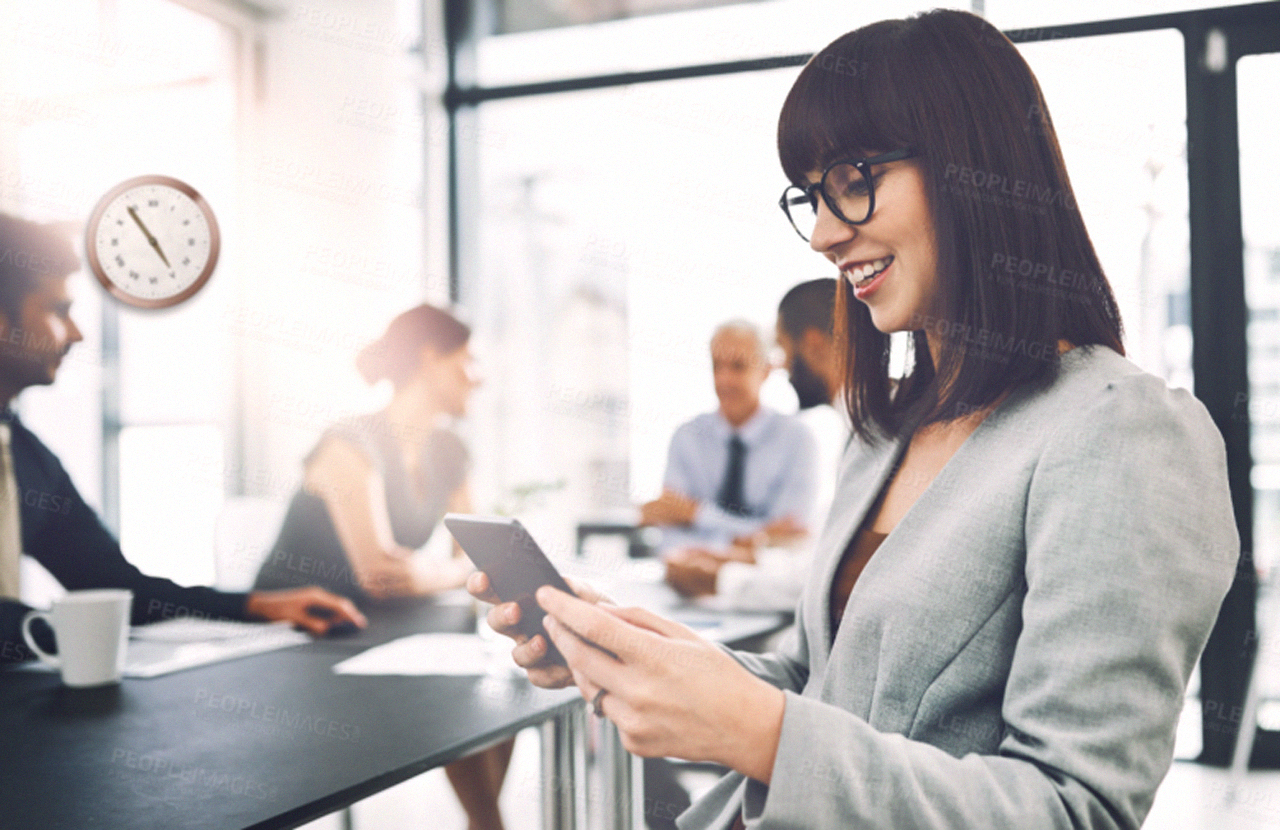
4:54
